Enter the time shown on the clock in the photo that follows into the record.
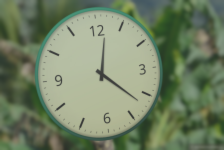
12:22
